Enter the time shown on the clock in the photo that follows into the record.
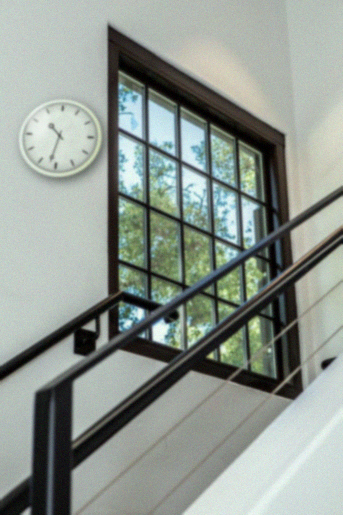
10:32
